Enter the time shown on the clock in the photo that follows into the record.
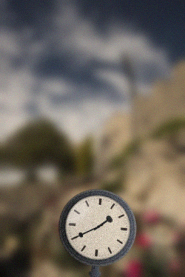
1:40
